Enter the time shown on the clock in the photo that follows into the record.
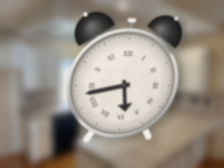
5:43
